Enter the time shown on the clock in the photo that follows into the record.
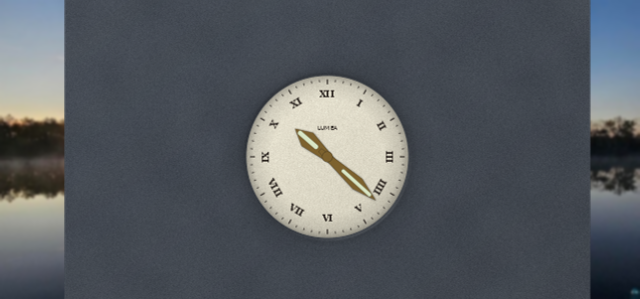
10:22
